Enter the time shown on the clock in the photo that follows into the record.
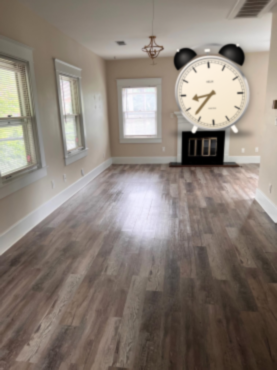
8:37
